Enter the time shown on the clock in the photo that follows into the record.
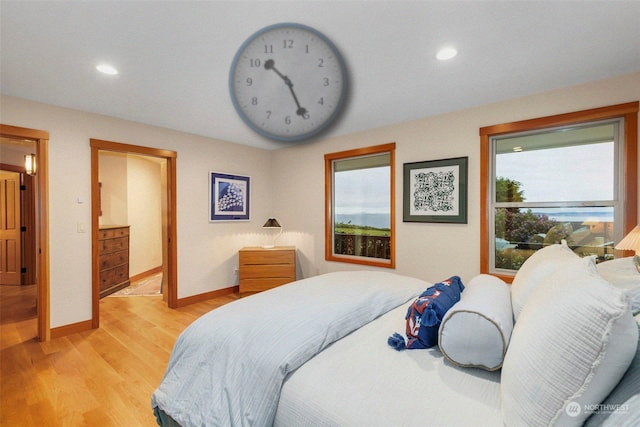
10:26
